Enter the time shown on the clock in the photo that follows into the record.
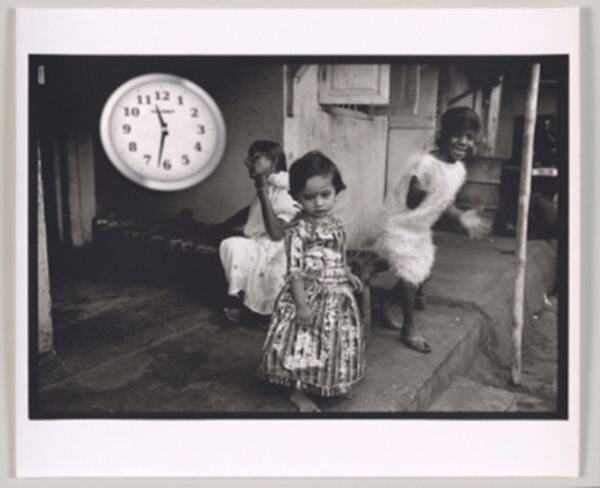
11:32
